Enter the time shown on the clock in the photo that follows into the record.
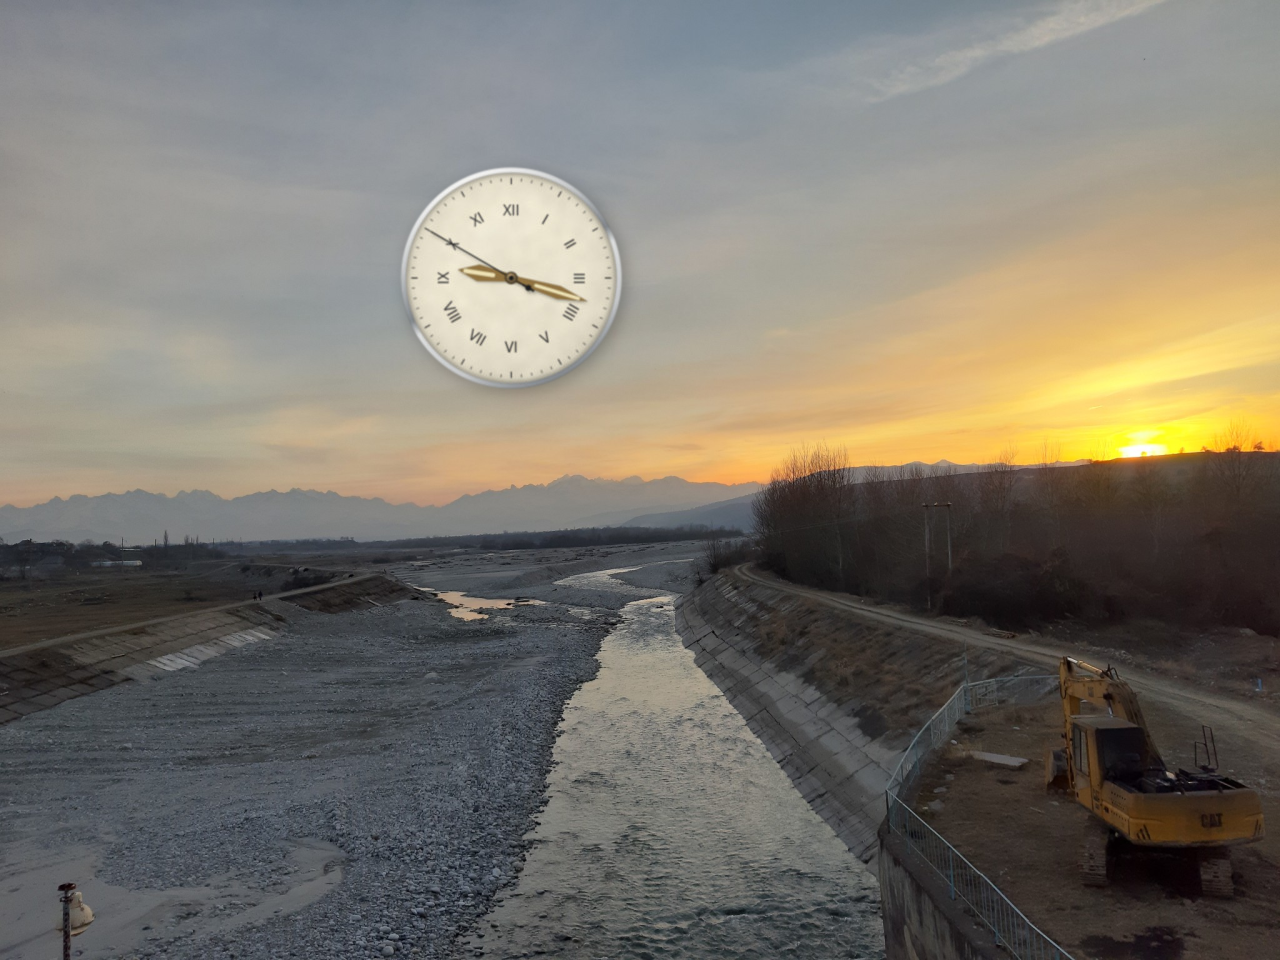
9:17:50
